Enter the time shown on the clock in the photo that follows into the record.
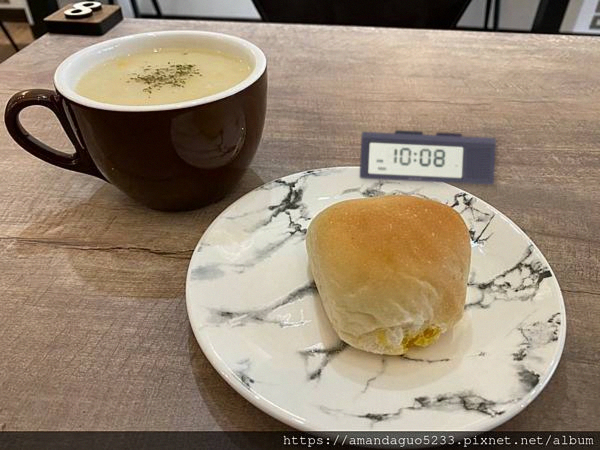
10:08
